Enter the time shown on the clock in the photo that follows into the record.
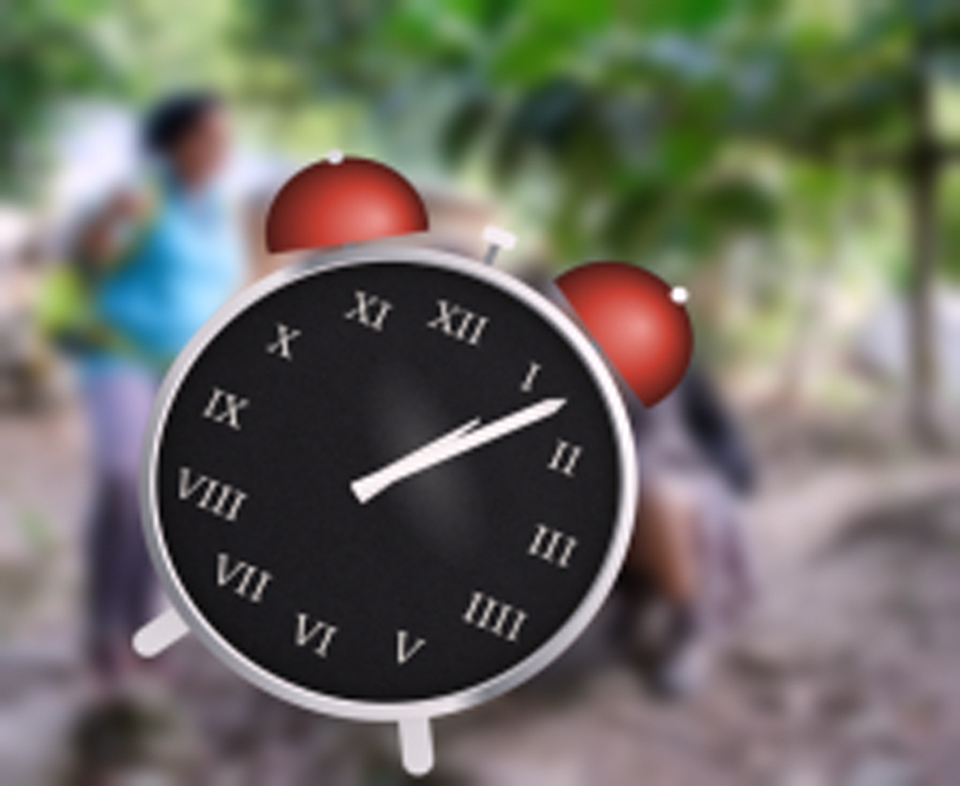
1:07
